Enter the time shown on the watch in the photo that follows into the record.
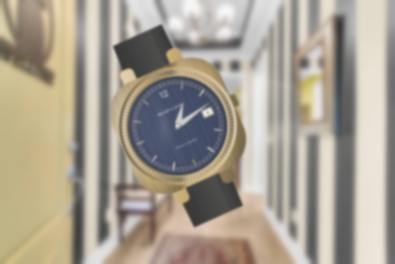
1:13
